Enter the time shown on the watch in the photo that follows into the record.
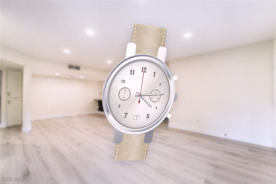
4:14
